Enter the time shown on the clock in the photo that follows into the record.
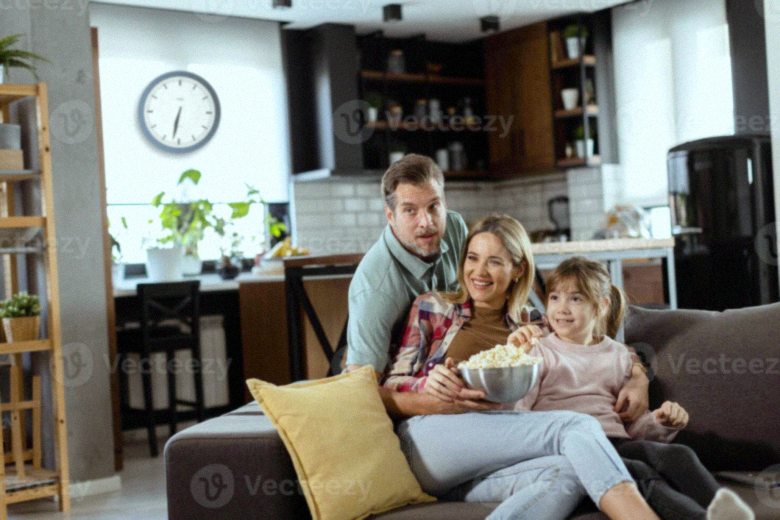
6:32
